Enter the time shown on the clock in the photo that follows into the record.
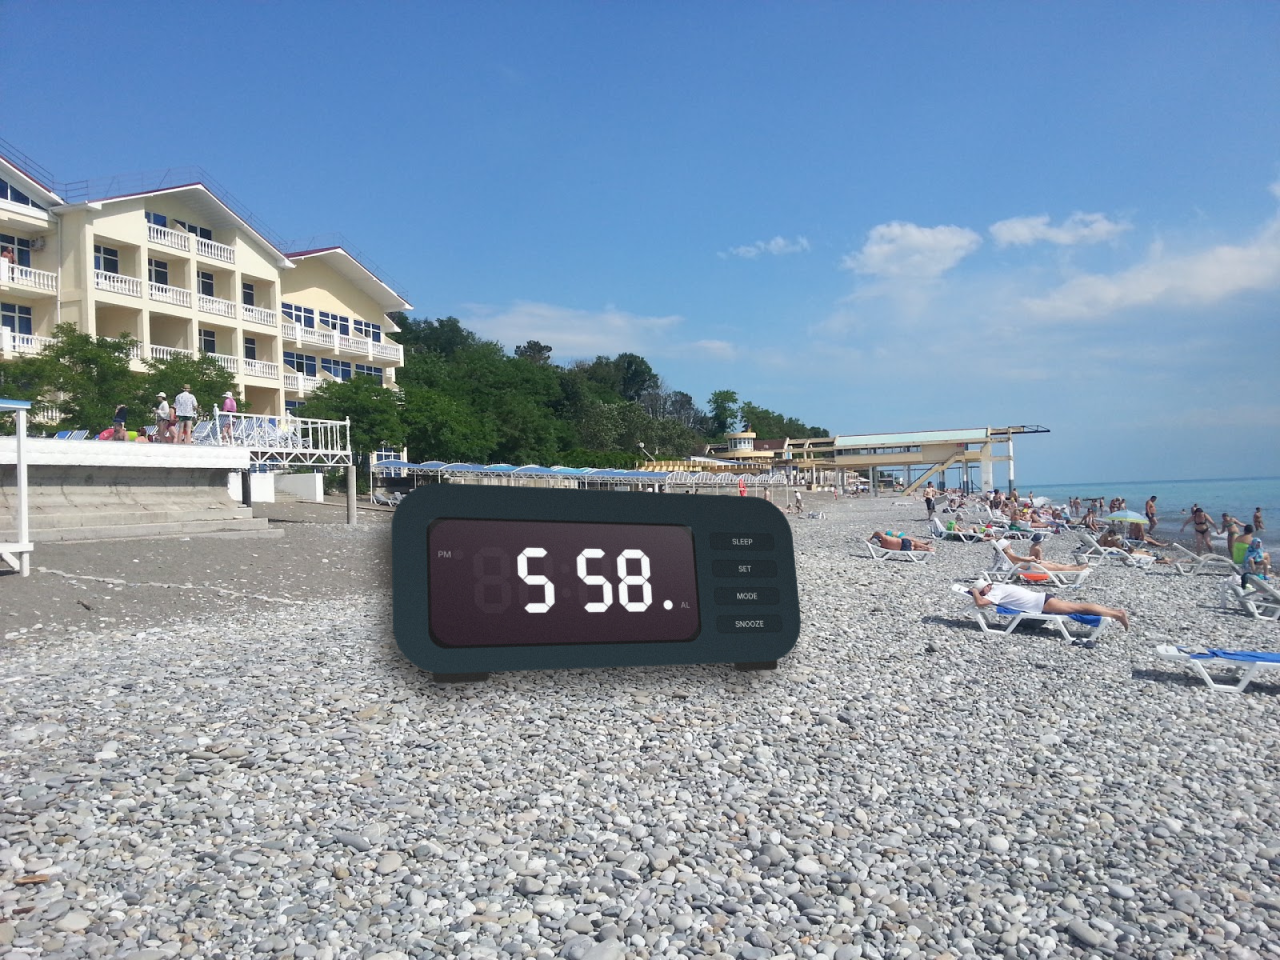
5:58
